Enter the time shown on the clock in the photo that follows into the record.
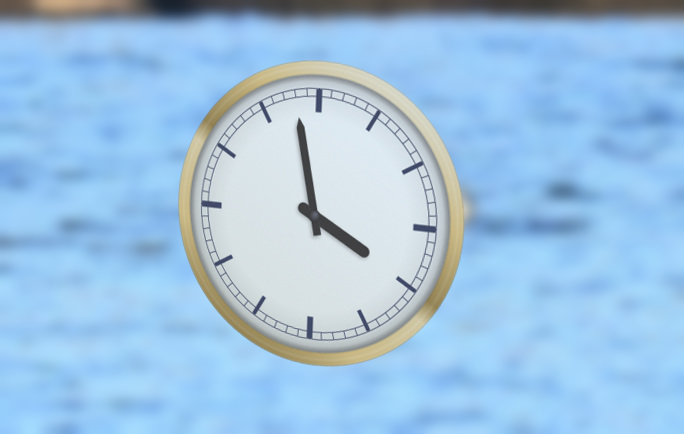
3:58
